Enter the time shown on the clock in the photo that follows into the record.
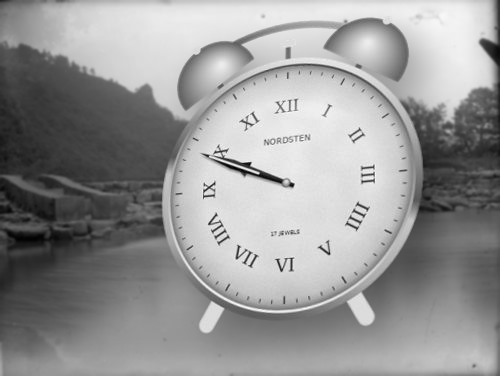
9:49
